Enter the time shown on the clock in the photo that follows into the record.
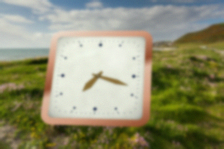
7:18
